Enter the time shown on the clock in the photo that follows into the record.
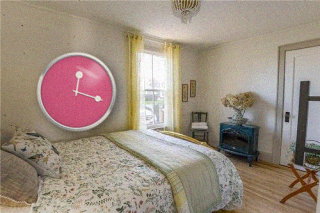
12:18
